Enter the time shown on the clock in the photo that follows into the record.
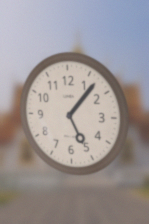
5:07
